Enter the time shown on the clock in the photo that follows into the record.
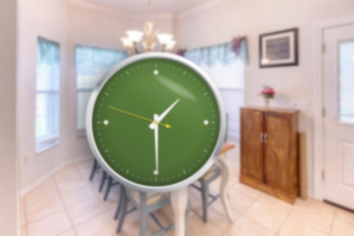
1:29:48
